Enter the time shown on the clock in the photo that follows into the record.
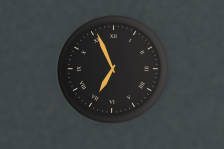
6:56
